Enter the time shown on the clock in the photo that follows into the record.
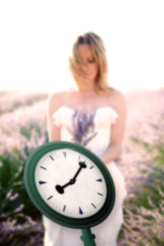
8:07
